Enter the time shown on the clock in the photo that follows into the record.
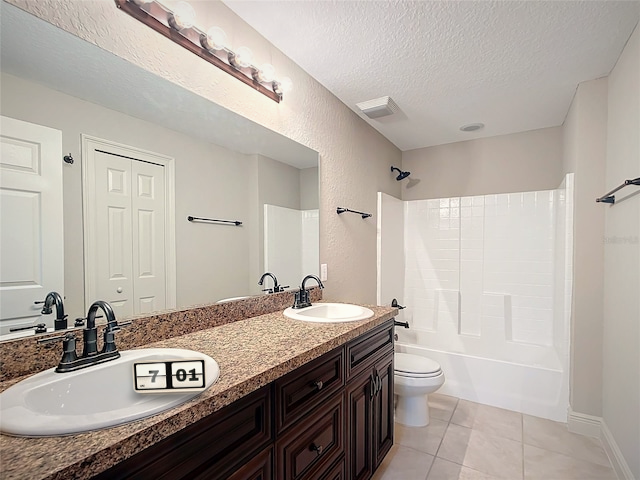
7:01
